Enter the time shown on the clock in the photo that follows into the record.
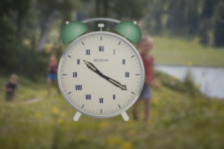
10:20
